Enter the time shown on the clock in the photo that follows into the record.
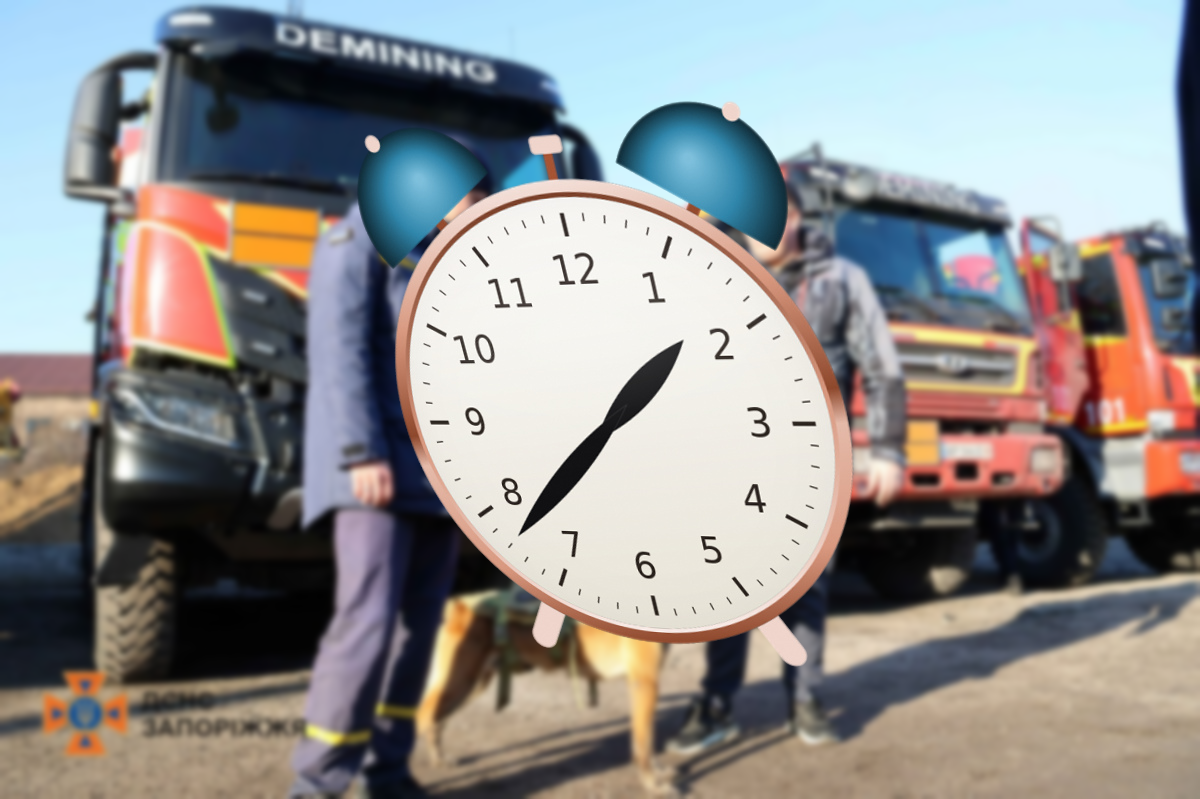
1:38
